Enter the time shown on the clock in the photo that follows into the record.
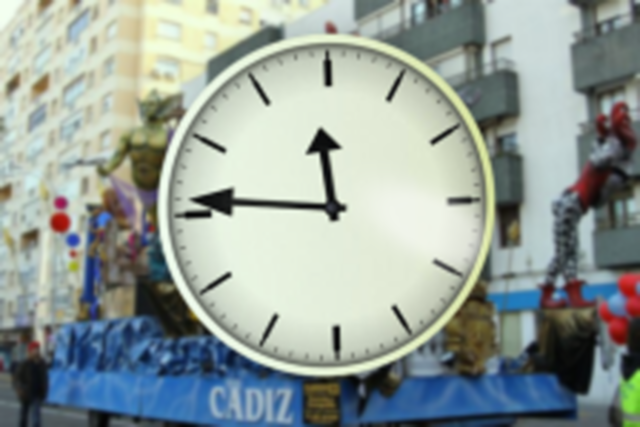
11:46
